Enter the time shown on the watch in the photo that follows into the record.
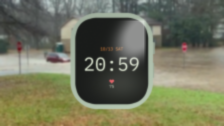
20:59
